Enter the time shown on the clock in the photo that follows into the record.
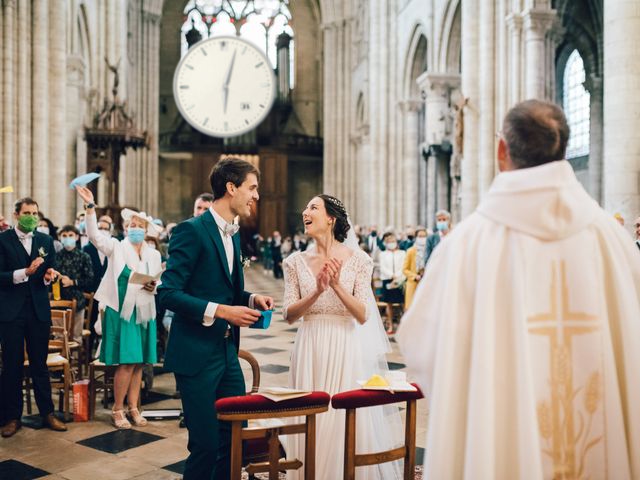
6:03
